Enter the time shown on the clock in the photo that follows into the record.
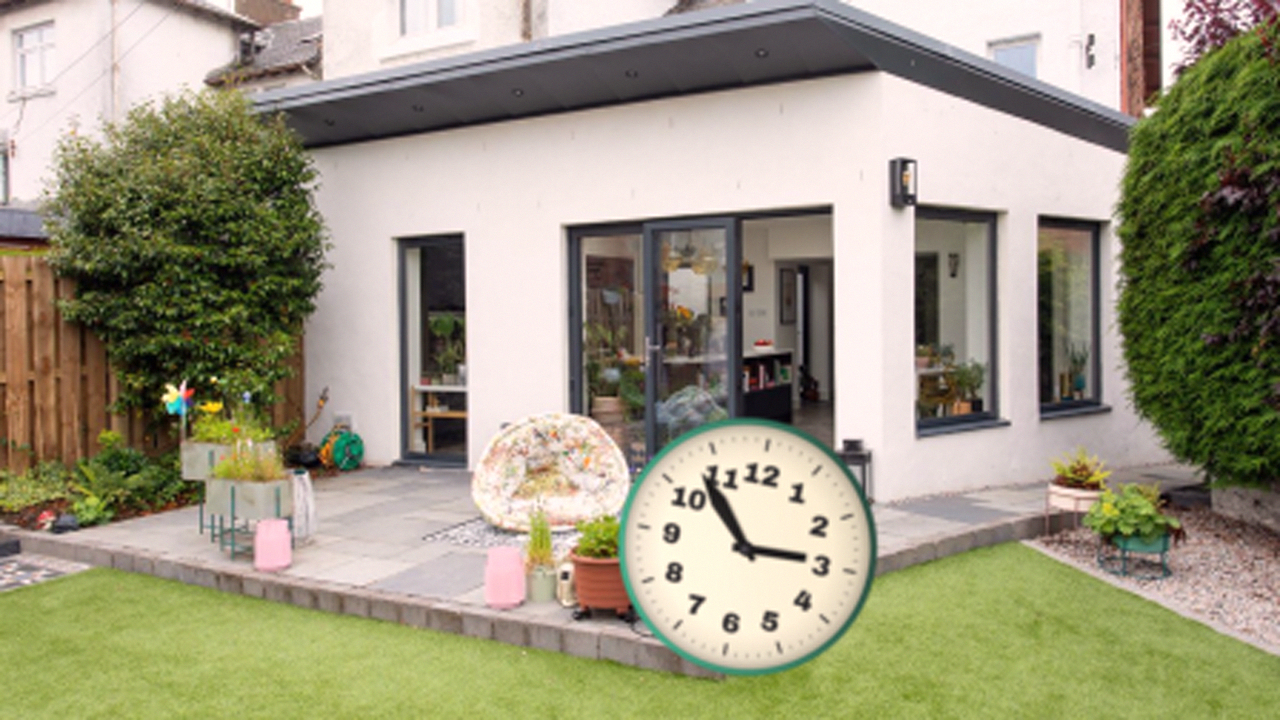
2:53
